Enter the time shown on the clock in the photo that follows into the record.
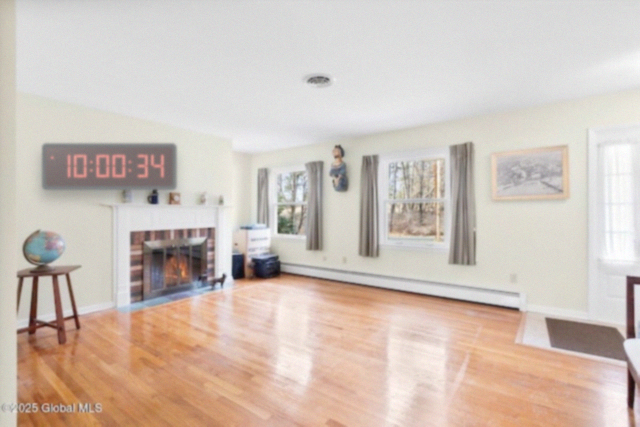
10:00:34
